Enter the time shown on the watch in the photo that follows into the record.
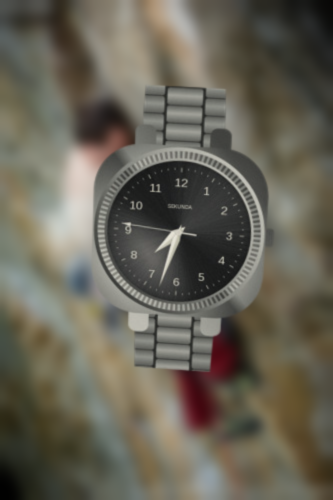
7:32:46
